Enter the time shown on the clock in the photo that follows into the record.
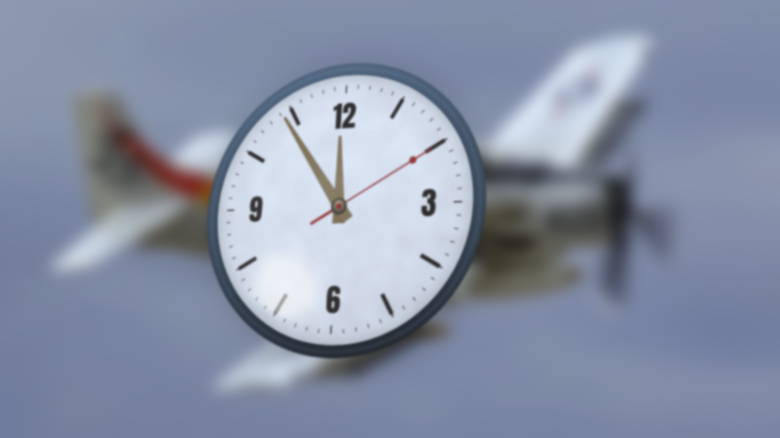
11:54:10
